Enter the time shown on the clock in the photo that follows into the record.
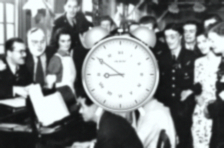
8:51
